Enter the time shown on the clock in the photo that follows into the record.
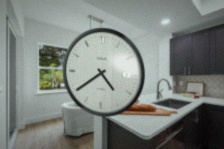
4:39
